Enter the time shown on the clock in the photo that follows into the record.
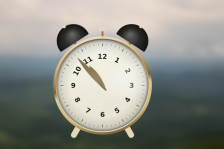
10:53
